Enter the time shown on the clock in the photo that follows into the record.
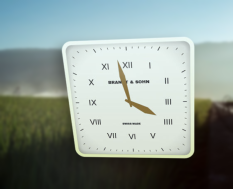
3:58
